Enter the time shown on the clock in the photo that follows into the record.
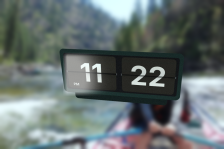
11:22
